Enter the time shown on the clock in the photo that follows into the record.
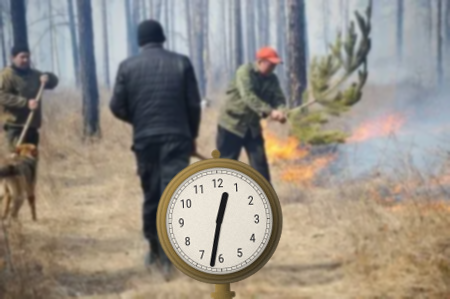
12:32
